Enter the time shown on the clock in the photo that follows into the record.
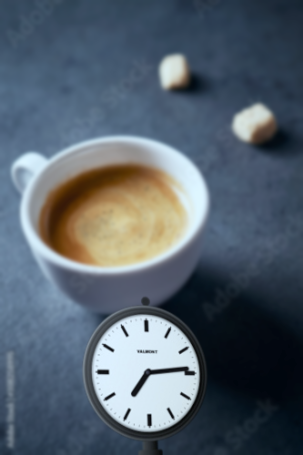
7:14
